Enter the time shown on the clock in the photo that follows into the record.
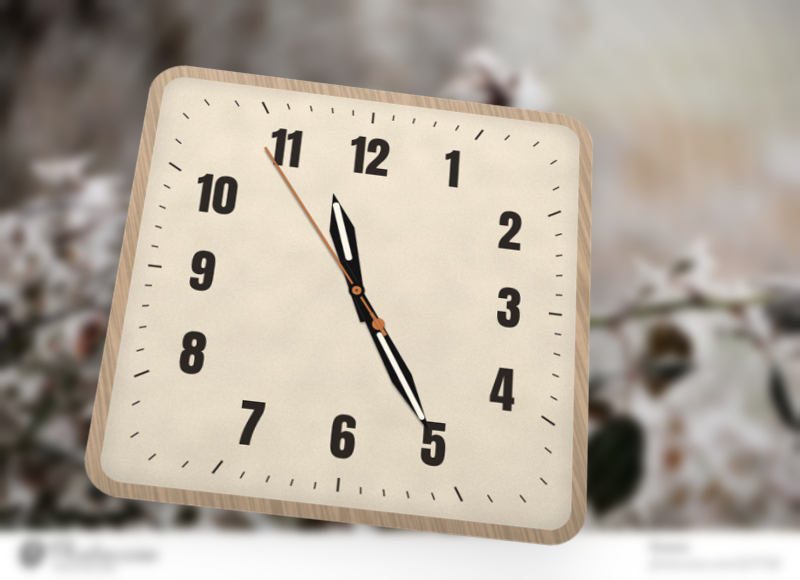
11:24:54
